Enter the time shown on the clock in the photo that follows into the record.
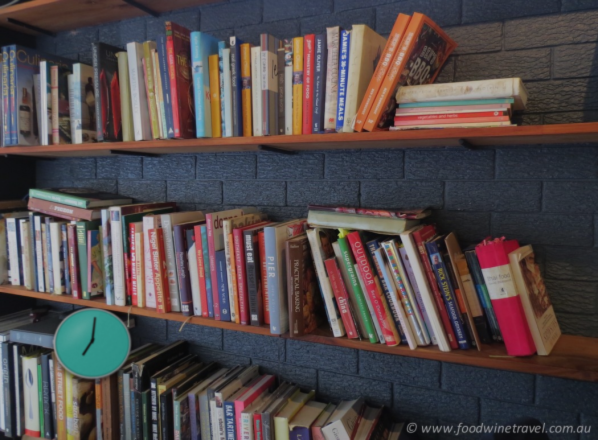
7:01
